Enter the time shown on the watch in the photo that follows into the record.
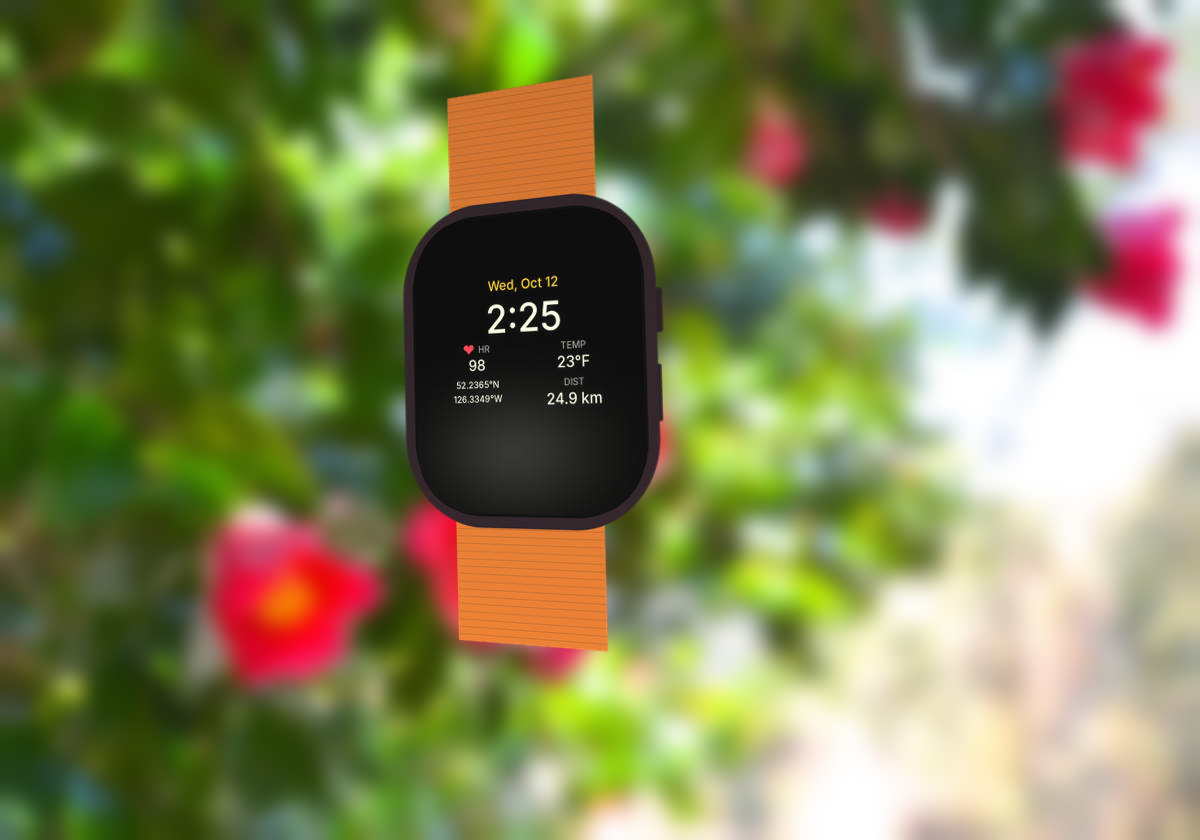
2:25
